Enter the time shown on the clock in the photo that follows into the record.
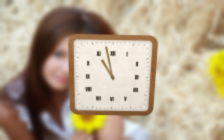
10:58
